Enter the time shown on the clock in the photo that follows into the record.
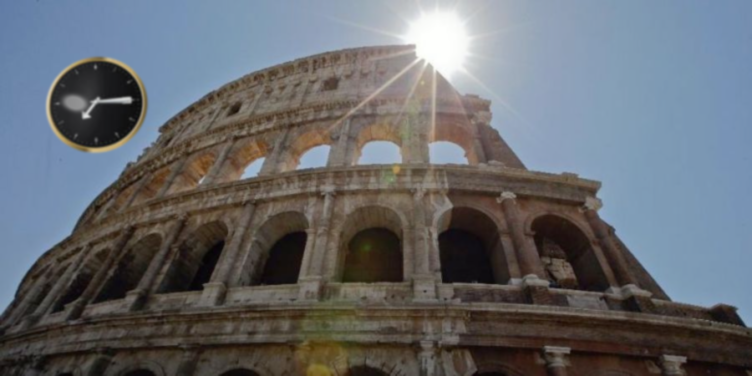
7:15
